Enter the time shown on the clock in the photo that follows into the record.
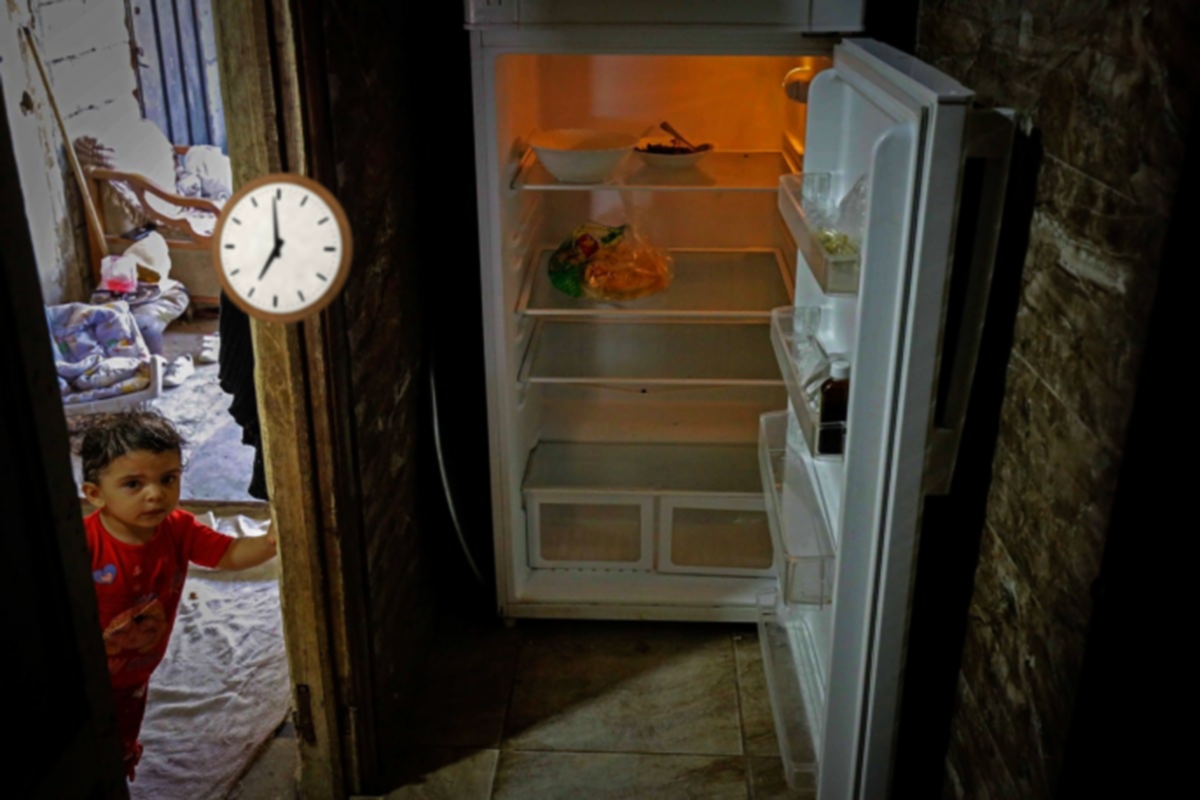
6:59
